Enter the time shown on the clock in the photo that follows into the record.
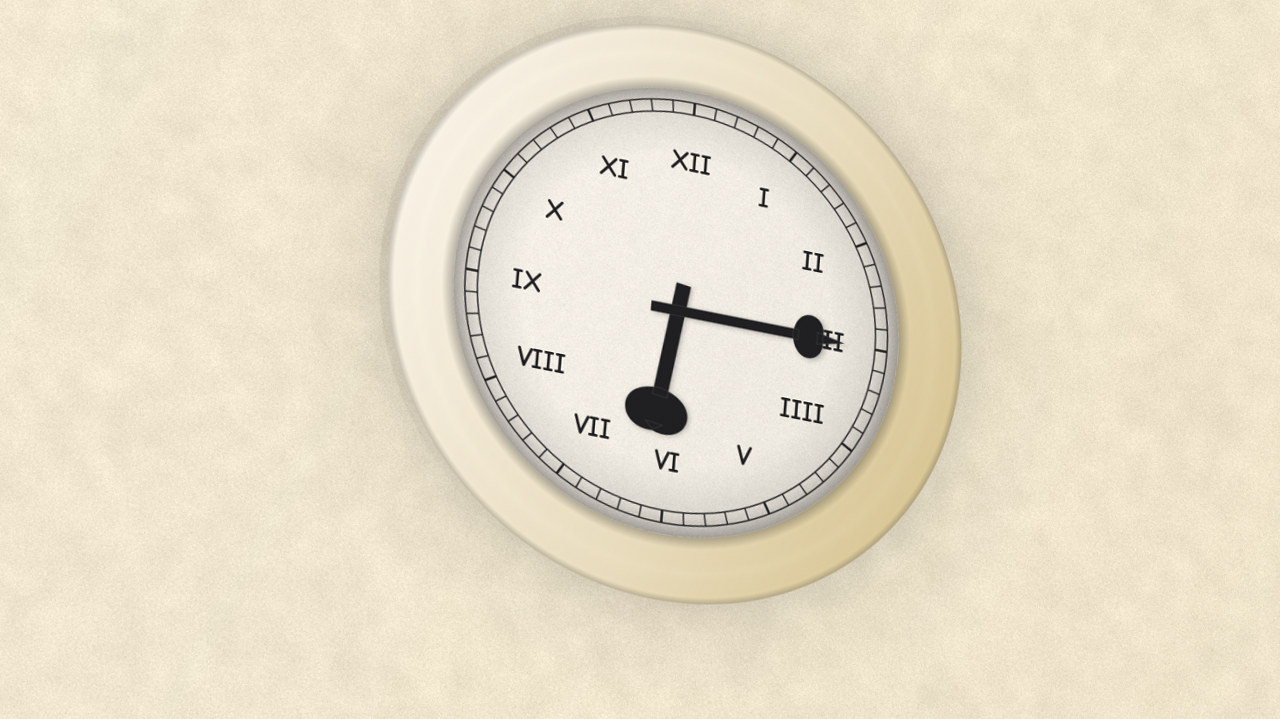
6:15
